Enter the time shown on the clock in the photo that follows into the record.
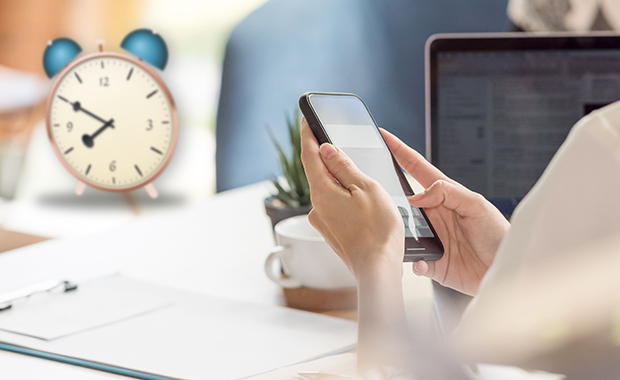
7:50
